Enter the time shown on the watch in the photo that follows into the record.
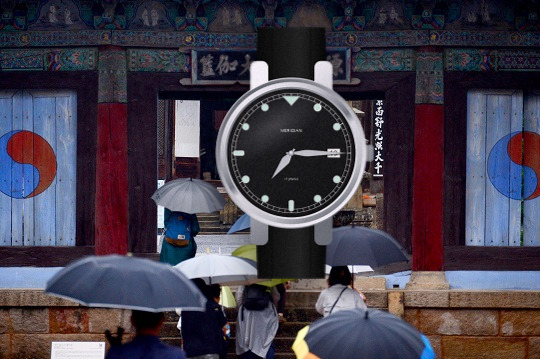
7:15
